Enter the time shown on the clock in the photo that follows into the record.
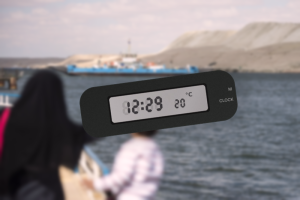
12:29
